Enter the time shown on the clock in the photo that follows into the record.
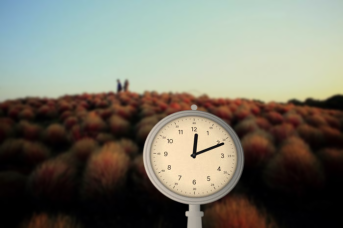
12:11
